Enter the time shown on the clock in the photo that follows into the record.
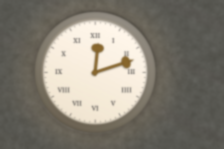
12:12
